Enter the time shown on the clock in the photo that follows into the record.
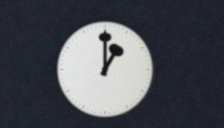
1:00
